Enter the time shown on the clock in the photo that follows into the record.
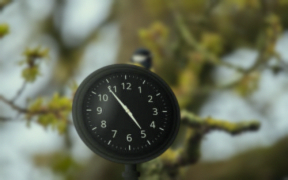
4:54
